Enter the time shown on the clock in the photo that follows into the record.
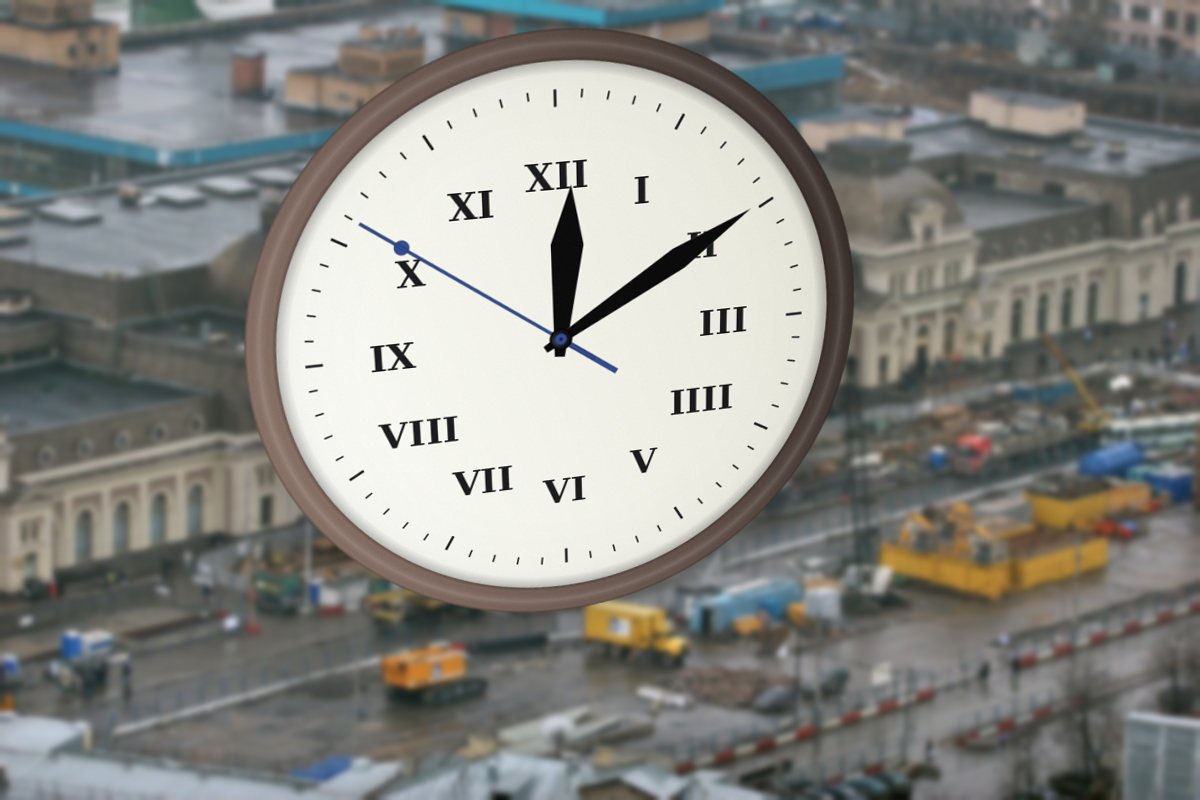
12:09:51
